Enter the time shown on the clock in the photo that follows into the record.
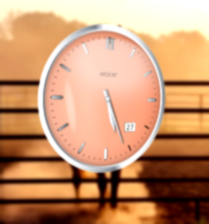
5:26
